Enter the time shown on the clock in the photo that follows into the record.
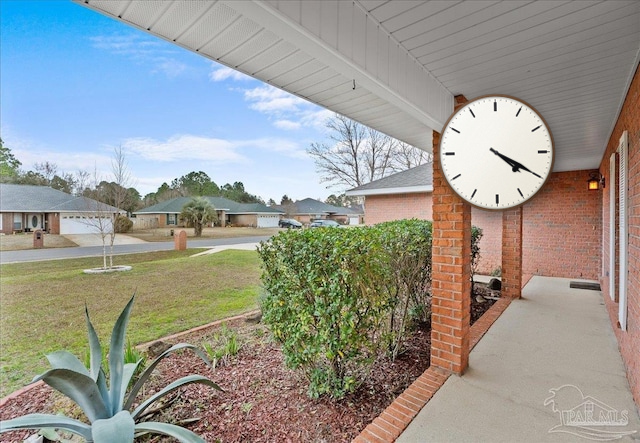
4:20
